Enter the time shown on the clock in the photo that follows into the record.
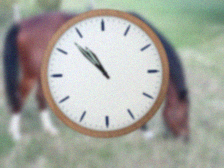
10:53
